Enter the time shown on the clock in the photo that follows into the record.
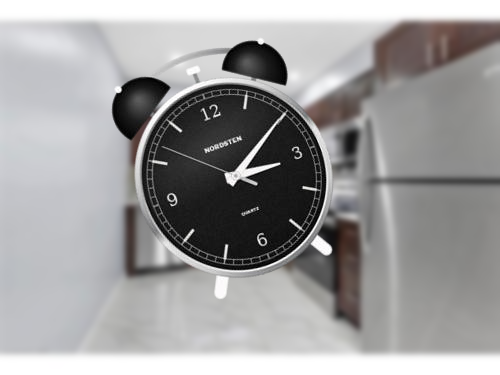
3:09:52
